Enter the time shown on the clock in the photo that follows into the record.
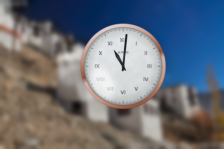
11:01
